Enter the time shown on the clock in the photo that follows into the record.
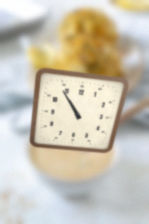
10:54
